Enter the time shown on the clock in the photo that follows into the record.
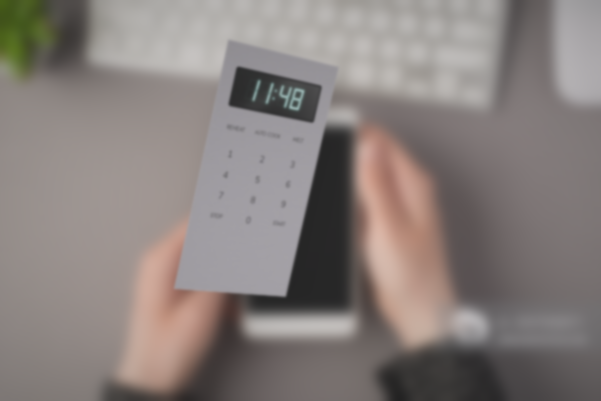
11:48
